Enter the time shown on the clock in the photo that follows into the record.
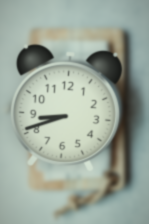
8:41
